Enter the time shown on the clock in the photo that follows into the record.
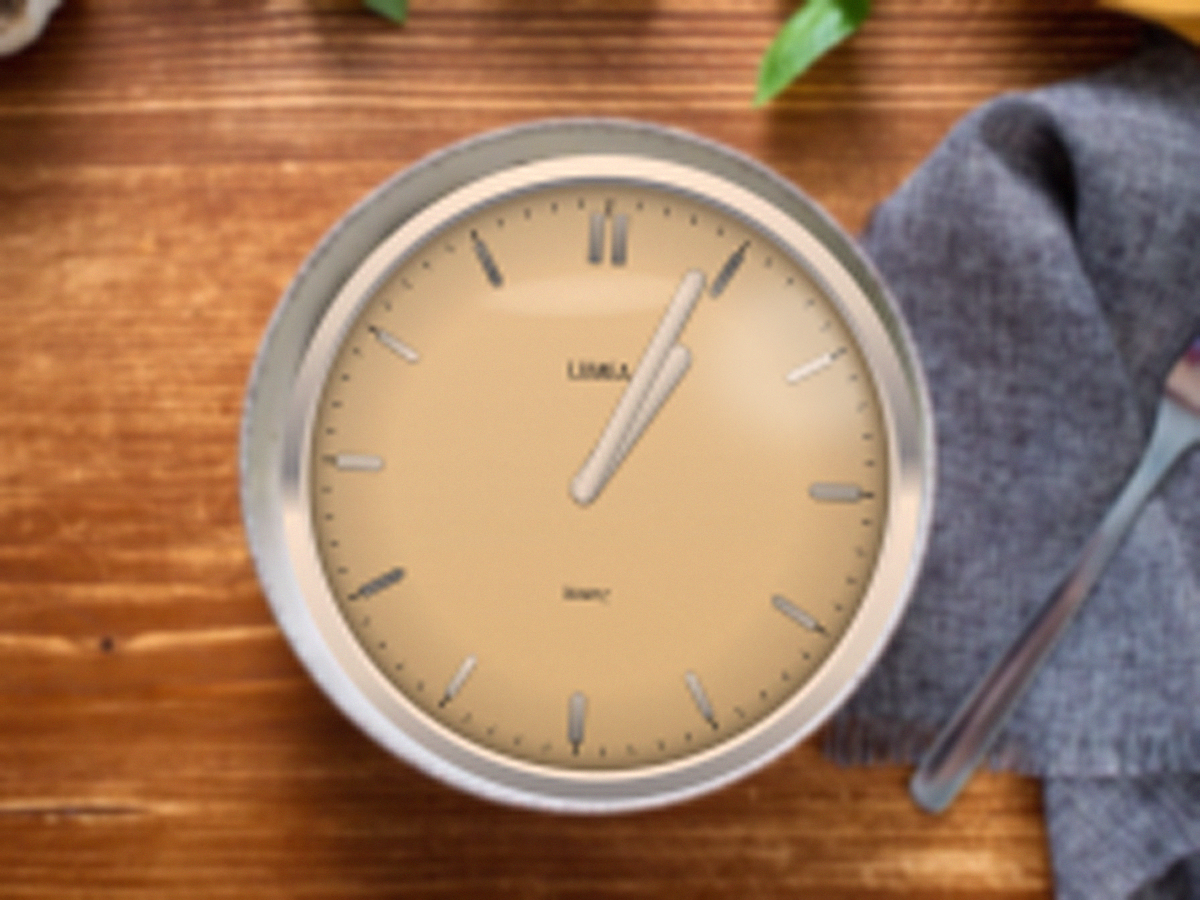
1:04
